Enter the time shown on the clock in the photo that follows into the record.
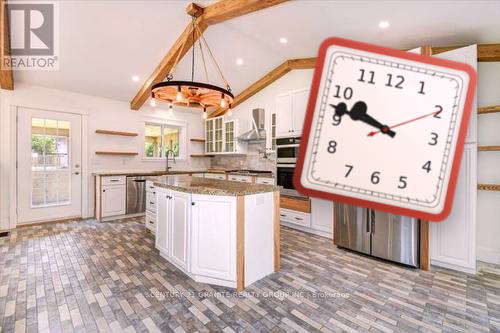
9:47:10
